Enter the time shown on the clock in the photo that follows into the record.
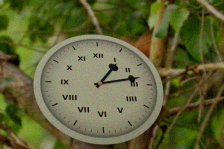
1:13
